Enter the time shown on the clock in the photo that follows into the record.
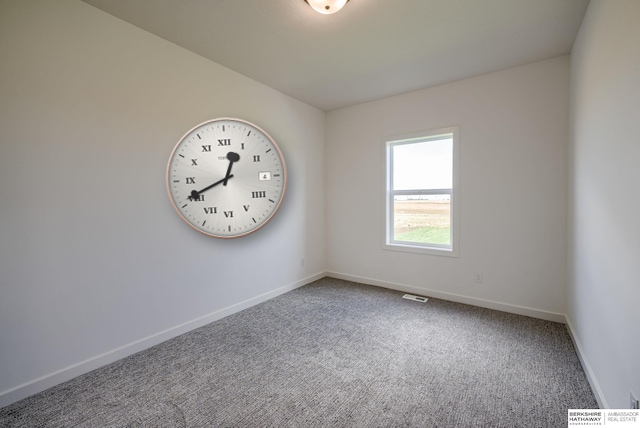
12:41
